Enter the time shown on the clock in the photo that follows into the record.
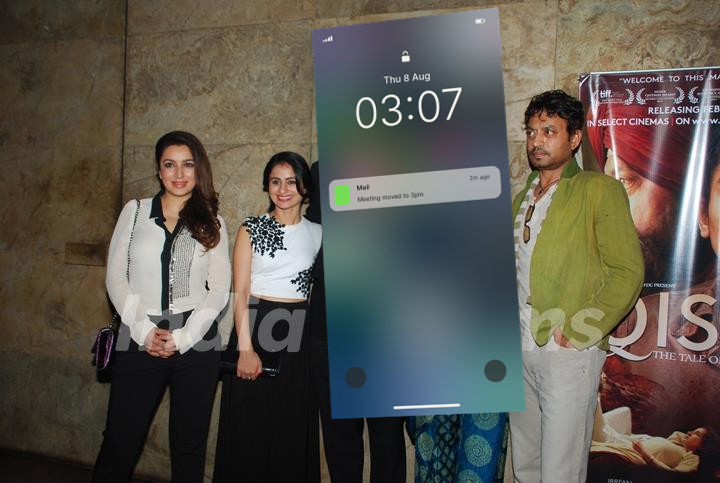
3:07
